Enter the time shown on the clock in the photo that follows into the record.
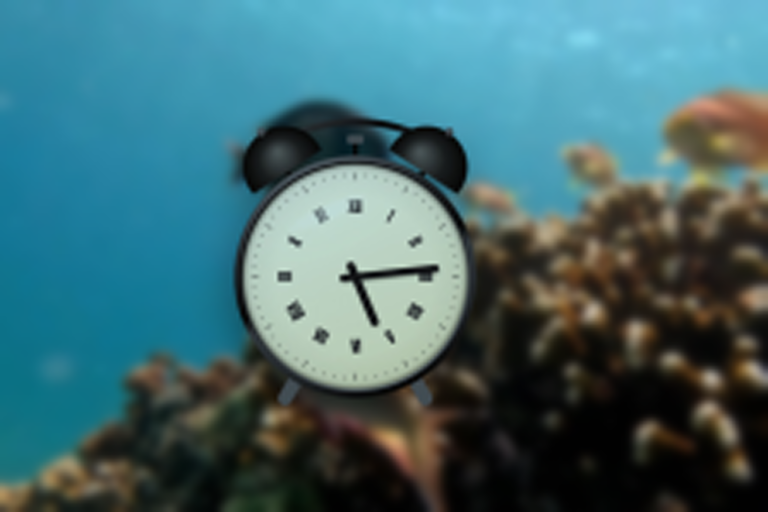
5:14
